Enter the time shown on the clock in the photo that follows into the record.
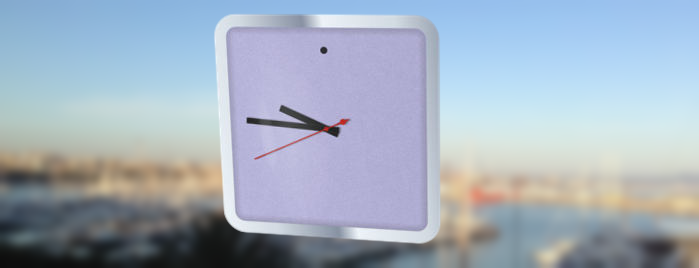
9:45:41
